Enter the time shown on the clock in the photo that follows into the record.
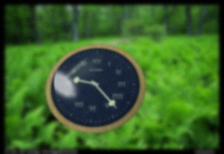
9:23
